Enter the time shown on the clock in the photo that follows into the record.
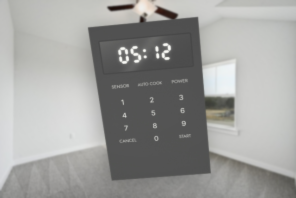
5:12
